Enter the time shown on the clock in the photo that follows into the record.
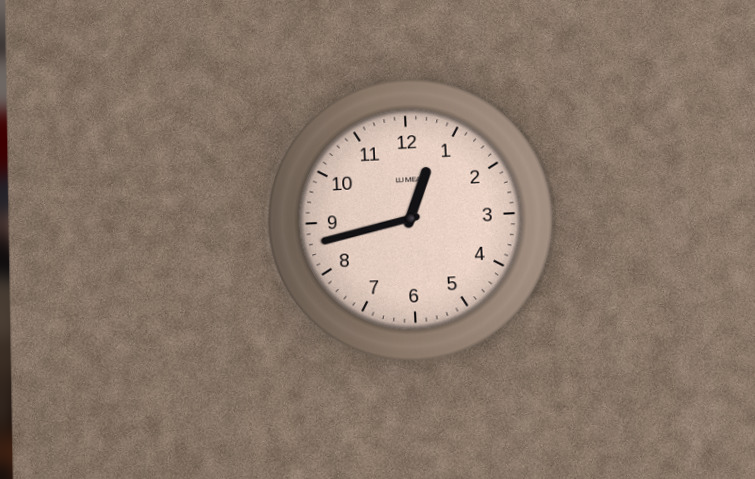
12:43
